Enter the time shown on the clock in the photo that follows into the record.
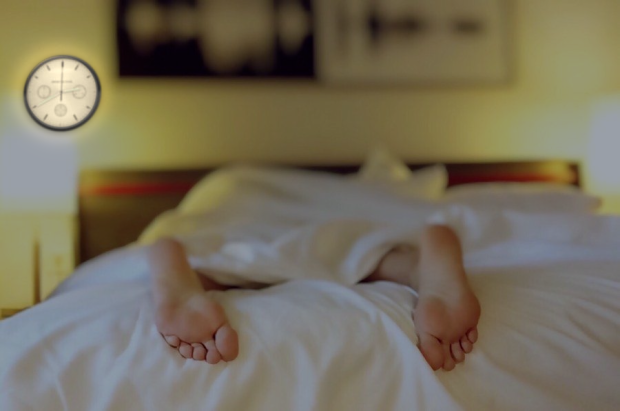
2:40
